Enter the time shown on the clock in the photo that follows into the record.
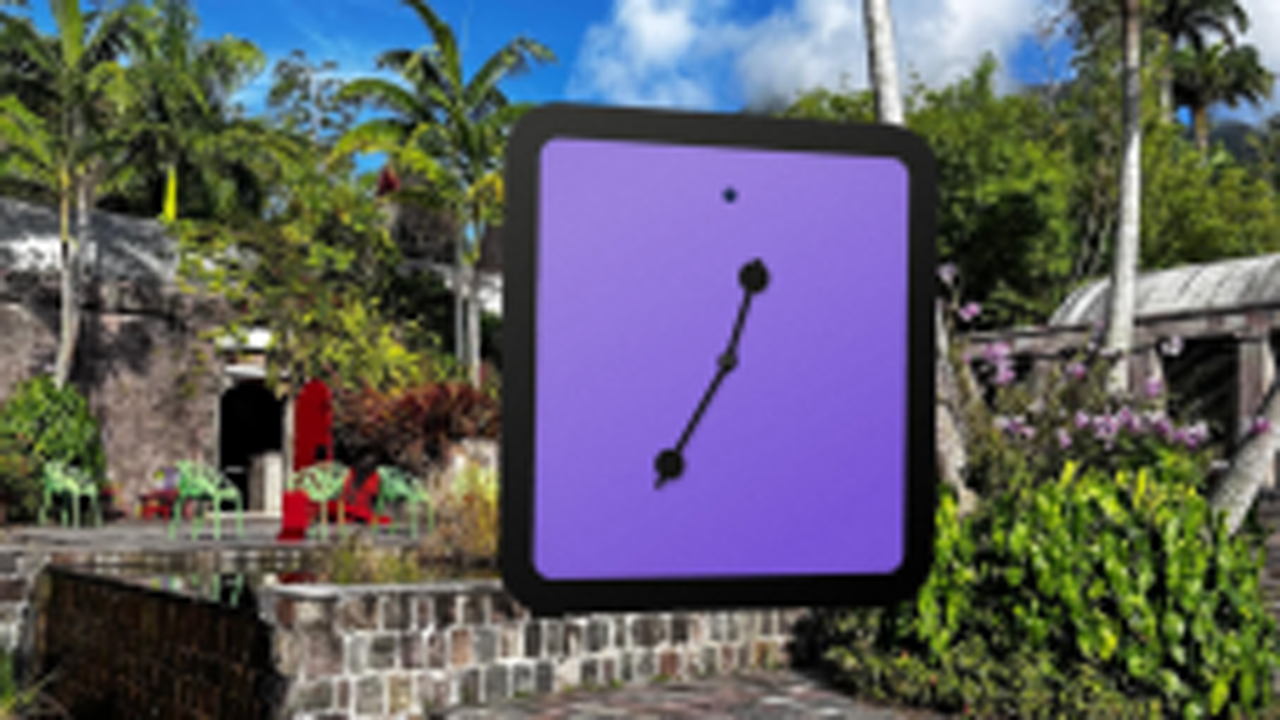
12:35
